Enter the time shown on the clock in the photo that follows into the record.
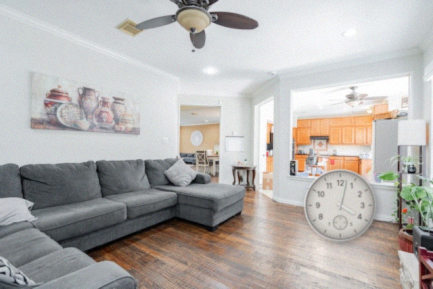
4:02
